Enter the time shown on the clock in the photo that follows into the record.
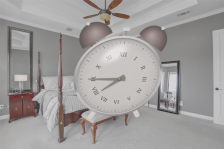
7:45
